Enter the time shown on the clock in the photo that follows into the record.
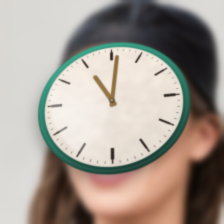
11:01
